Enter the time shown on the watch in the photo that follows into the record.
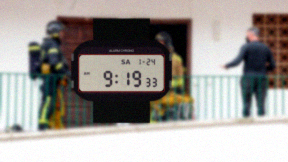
9:19:33
